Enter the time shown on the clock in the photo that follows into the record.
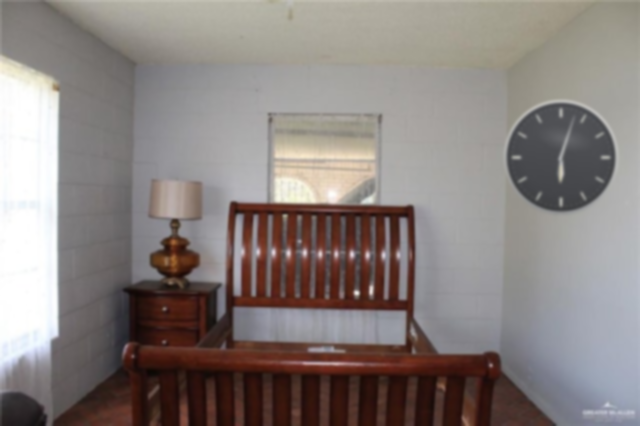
6:03
